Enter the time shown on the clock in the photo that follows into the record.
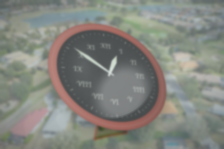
12:51
